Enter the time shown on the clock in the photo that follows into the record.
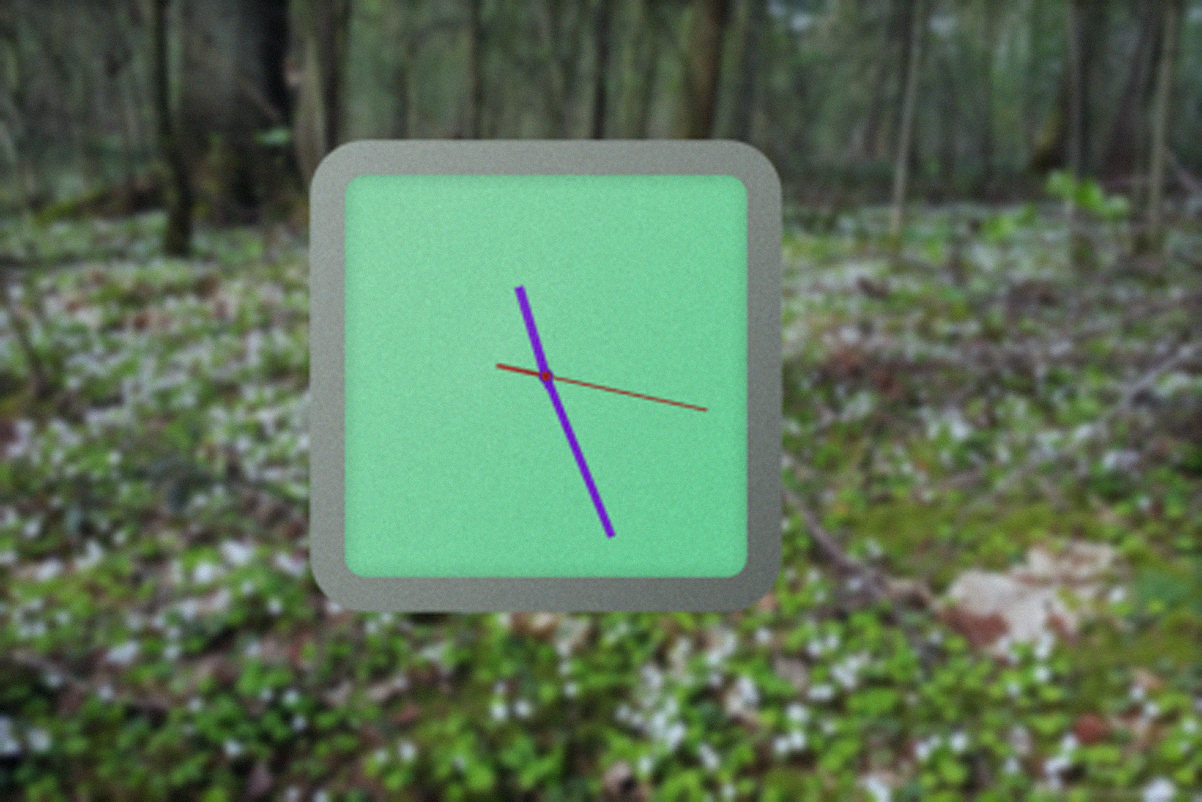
11:26:17
